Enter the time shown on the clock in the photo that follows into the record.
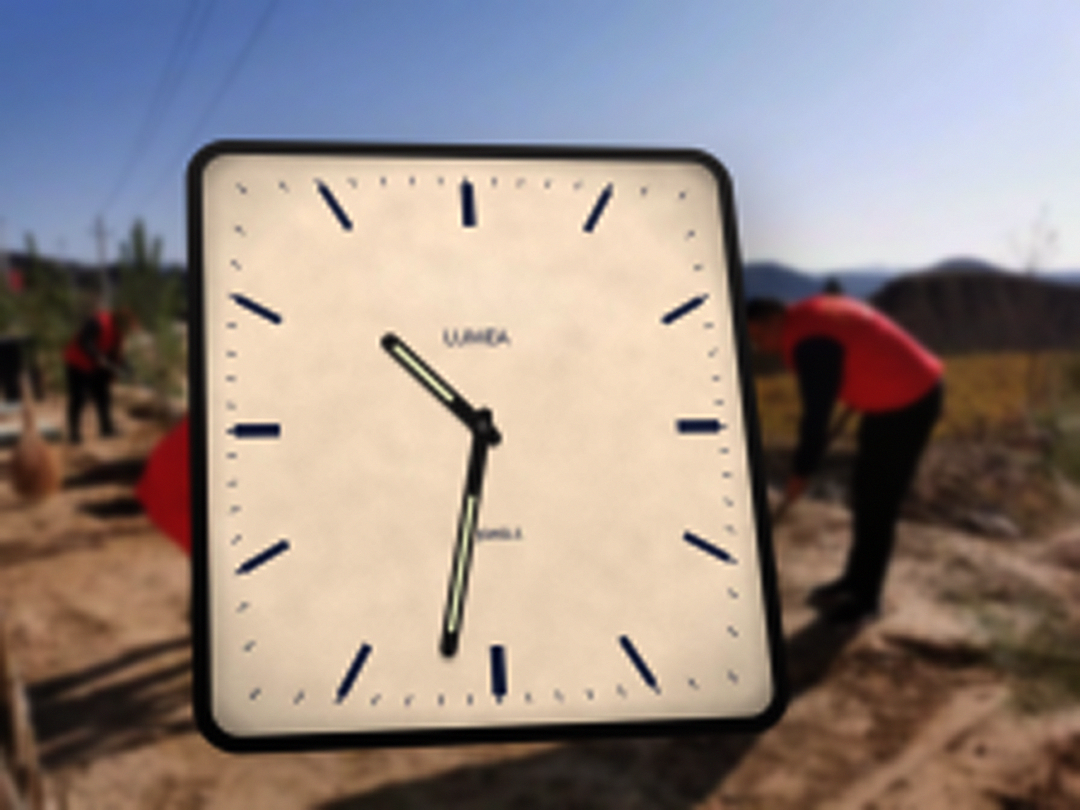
10:32
